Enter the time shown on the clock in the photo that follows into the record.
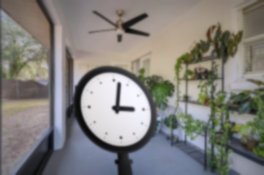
3:02
